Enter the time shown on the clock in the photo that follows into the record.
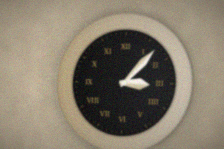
3:07
